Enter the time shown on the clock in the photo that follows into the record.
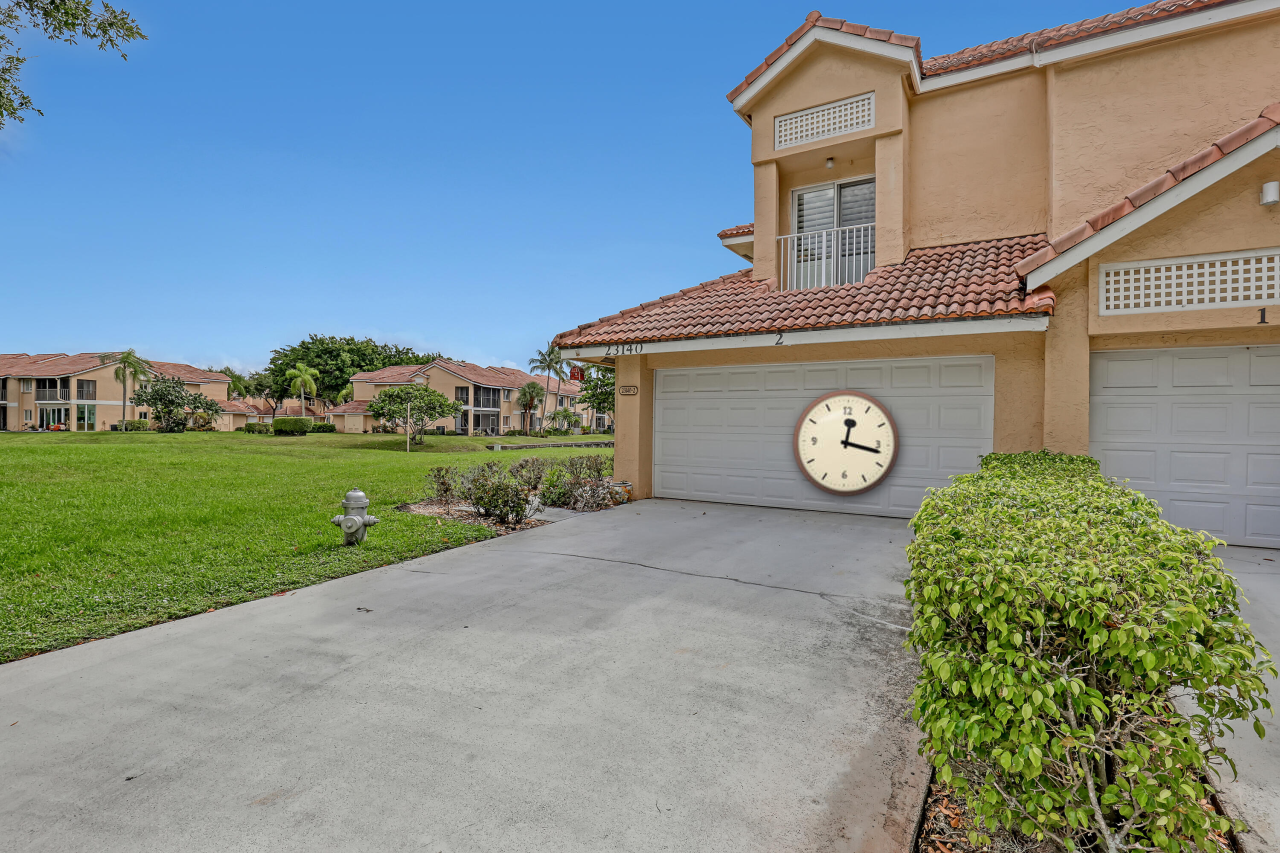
12:17
